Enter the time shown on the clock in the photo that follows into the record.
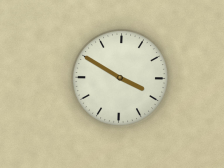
3:50
